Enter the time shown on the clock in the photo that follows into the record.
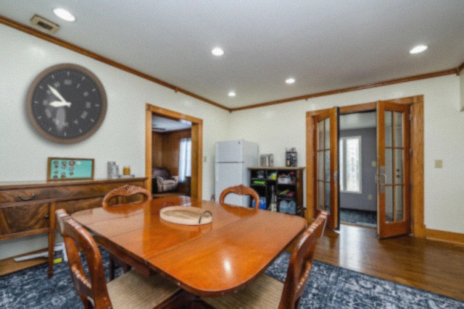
8:52
